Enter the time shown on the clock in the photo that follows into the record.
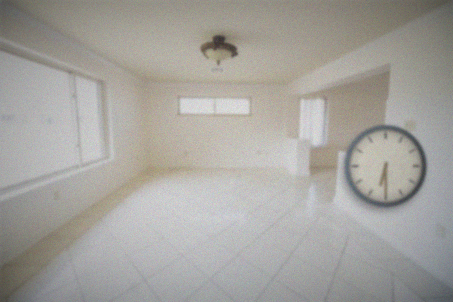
6:30
